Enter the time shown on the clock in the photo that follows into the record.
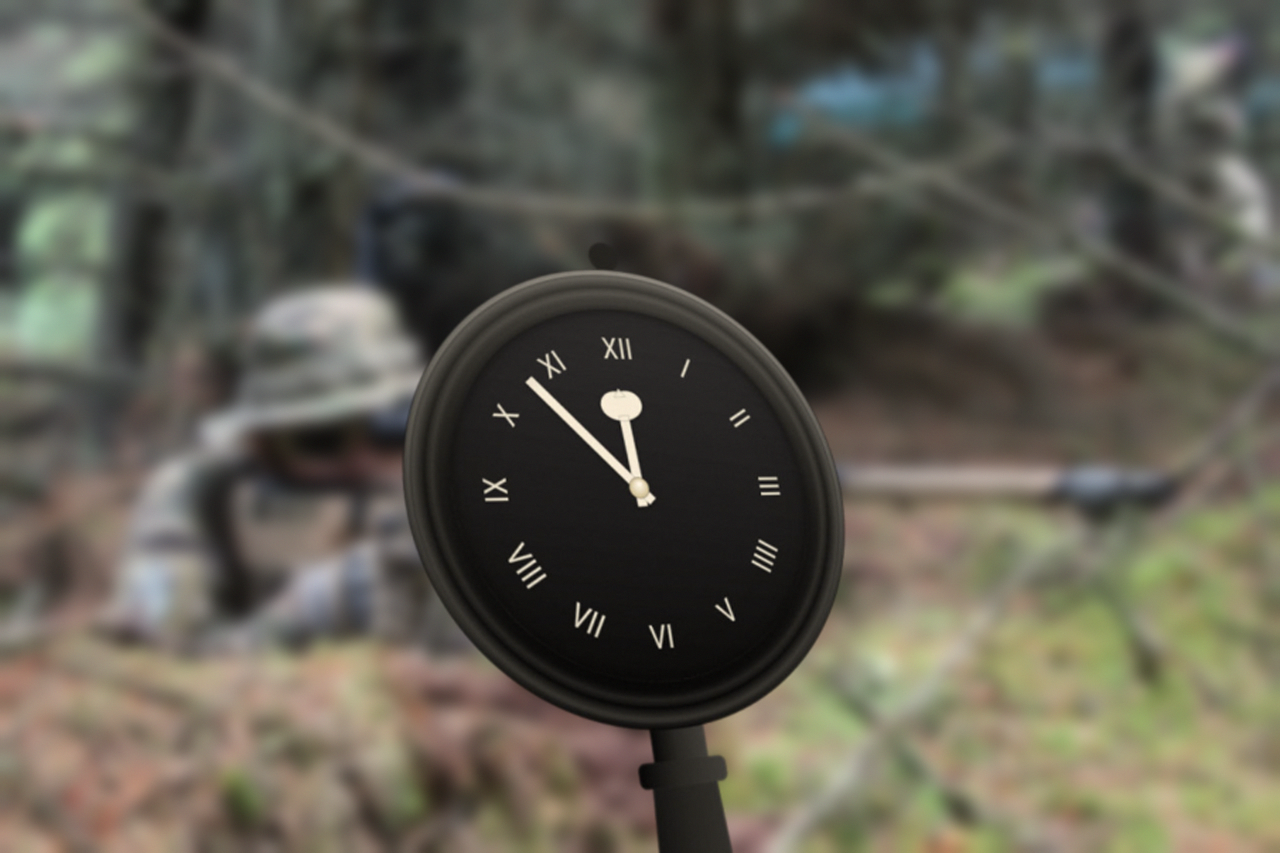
11:53
